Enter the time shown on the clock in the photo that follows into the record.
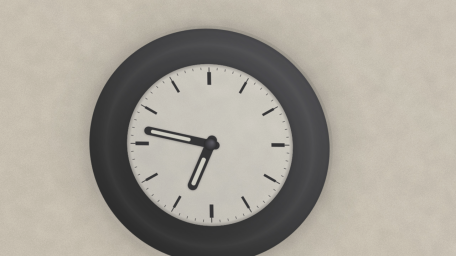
6:47
